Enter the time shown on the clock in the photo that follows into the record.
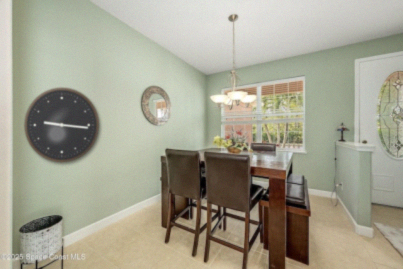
9:16
